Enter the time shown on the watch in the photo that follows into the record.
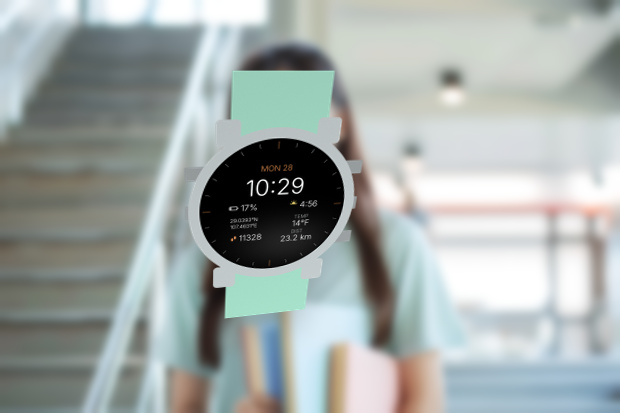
10:29
